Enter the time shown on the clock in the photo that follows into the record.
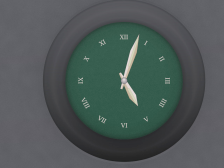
5:03
